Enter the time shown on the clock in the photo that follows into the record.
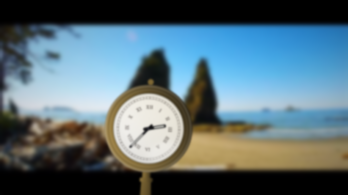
2:37
